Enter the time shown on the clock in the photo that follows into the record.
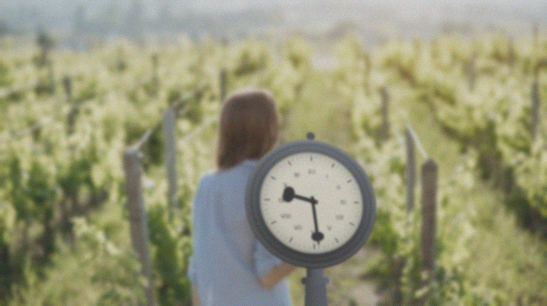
9:29
